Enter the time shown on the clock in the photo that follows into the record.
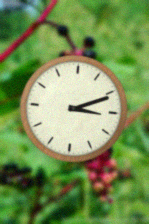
3:11
